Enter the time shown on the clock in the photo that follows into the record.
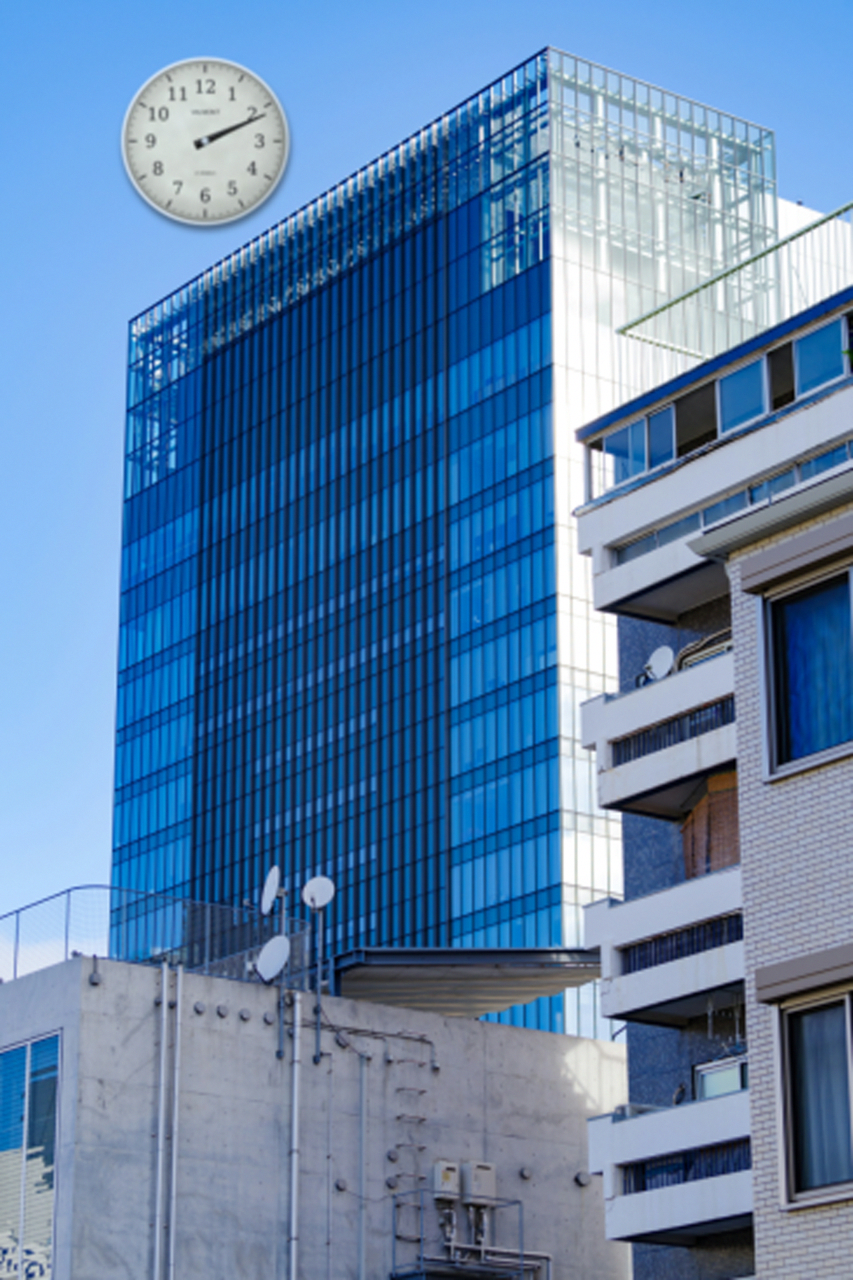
2:11
